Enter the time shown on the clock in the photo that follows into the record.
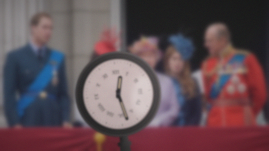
12:28
